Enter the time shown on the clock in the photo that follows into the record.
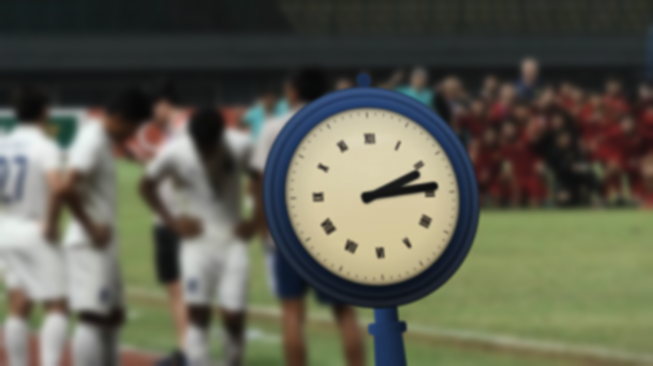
2:14
